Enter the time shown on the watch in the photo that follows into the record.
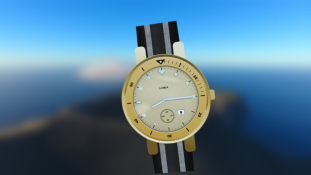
8:15
